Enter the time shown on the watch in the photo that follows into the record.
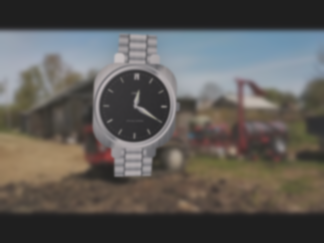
12:20
